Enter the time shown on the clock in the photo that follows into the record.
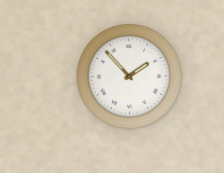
1:53
